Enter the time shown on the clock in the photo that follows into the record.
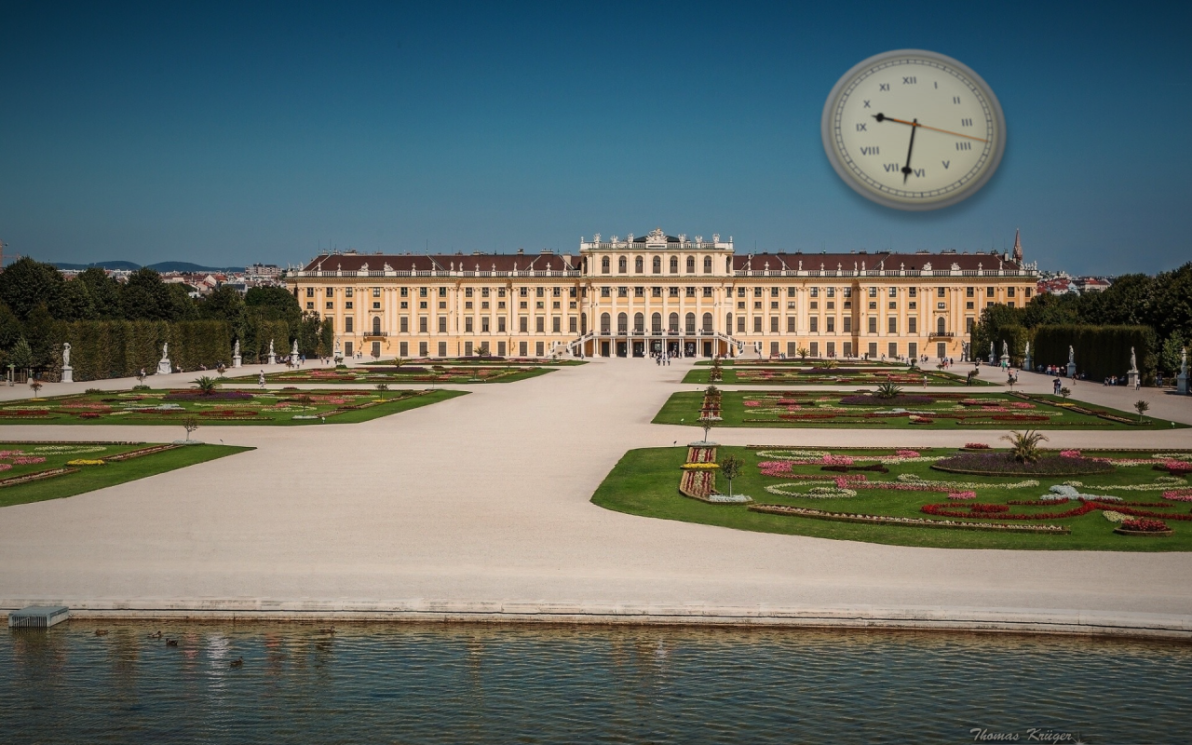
9:32:18
